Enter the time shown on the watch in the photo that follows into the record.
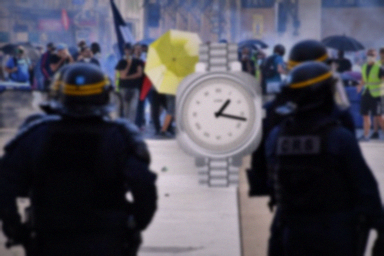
1:17
